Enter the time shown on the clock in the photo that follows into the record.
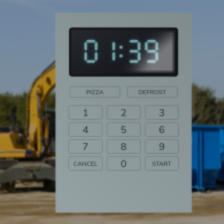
1:39
